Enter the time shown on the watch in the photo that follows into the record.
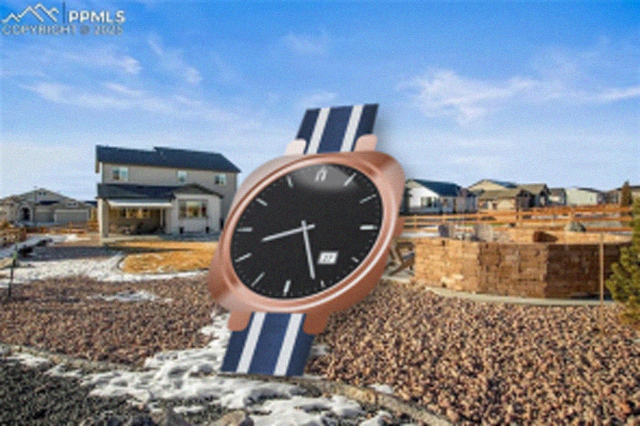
8:26
